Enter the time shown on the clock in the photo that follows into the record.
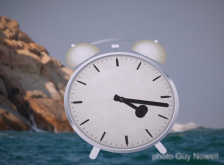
4:17
